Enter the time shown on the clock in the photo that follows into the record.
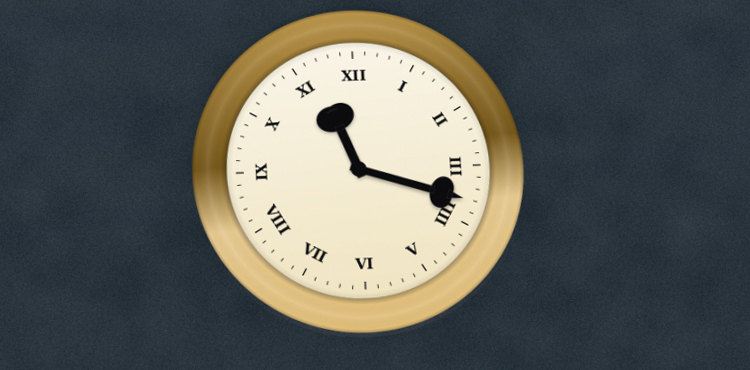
11:18
